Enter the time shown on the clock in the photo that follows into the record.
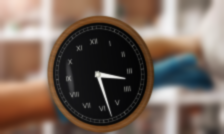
3:28
